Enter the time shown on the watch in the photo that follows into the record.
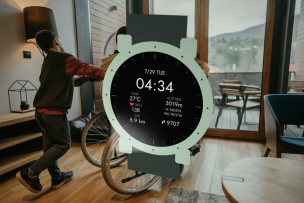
4:34
